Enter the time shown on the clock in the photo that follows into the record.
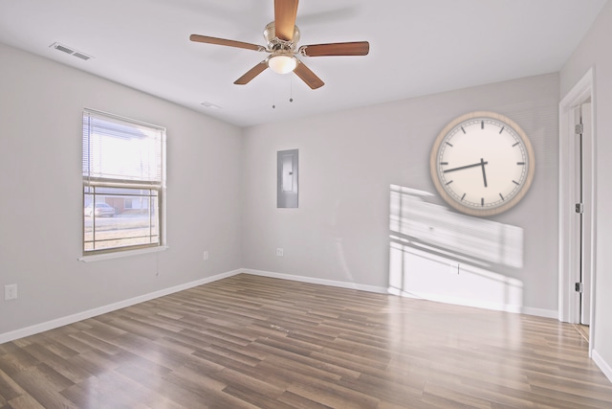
5:43
